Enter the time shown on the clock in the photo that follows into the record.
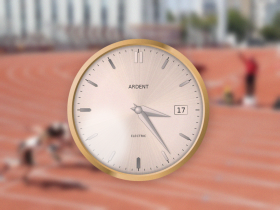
3:24
